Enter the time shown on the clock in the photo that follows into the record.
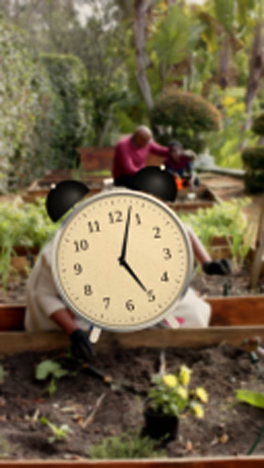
5:03
